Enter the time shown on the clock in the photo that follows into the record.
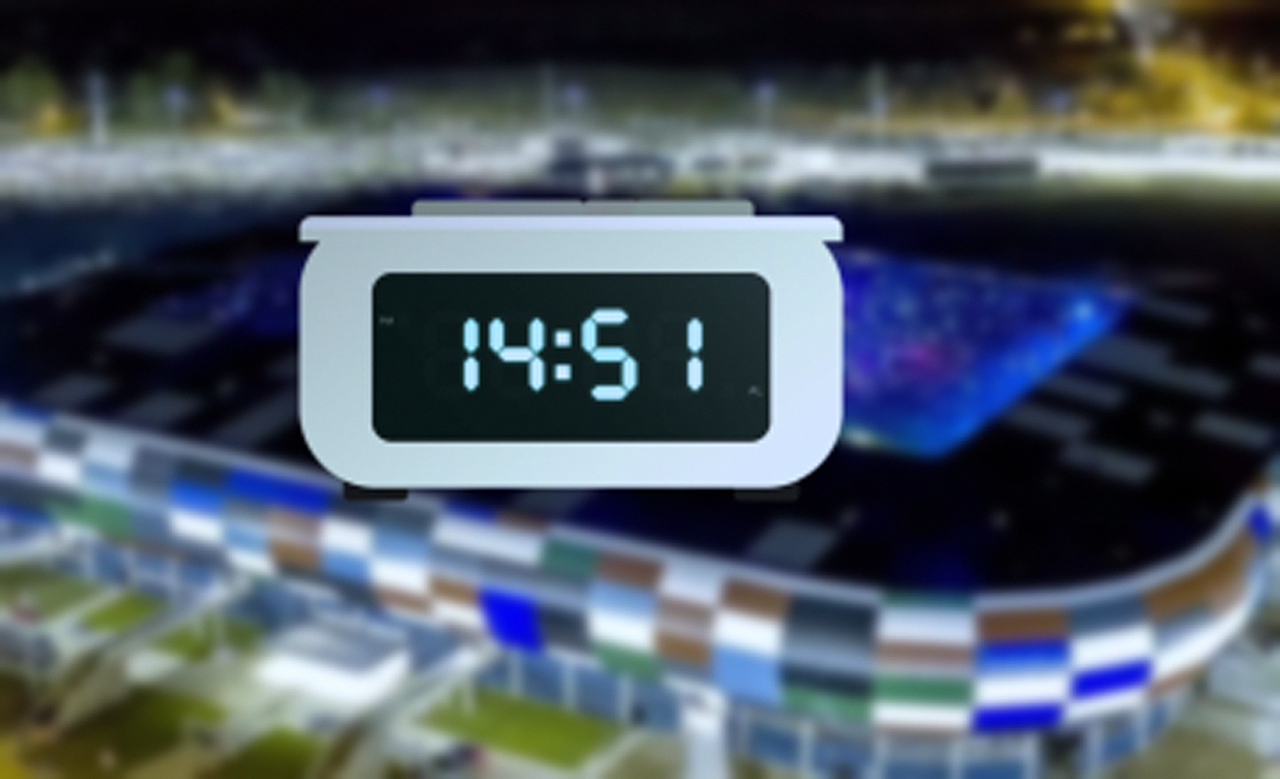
14:51
